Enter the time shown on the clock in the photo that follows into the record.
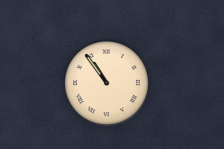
10:54
